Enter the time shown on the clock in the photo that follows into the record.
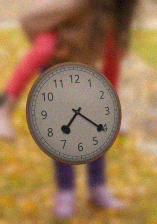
7:21
